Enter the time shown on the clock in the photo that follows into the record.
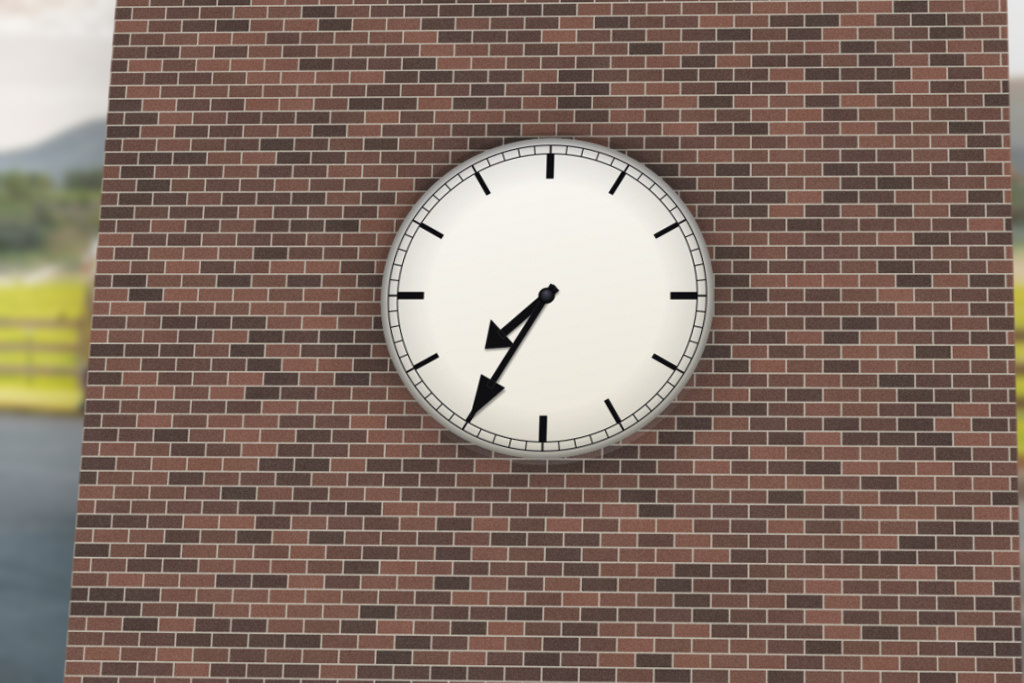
7:35
